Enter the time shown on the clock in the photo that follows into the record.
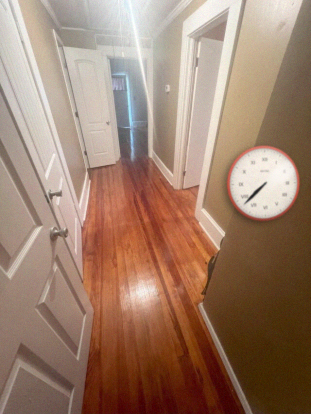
7:38
